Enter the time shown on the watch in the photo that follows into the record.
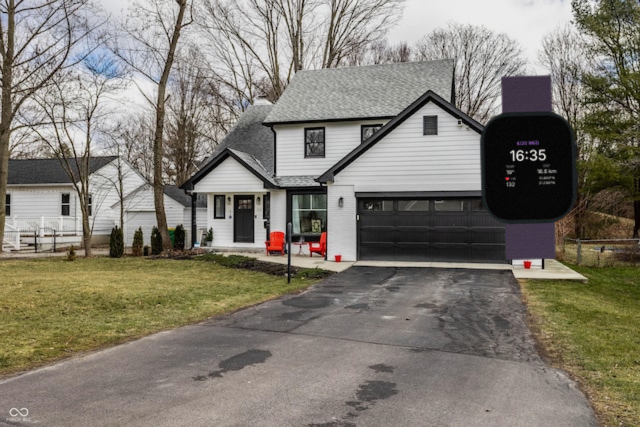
16:35
